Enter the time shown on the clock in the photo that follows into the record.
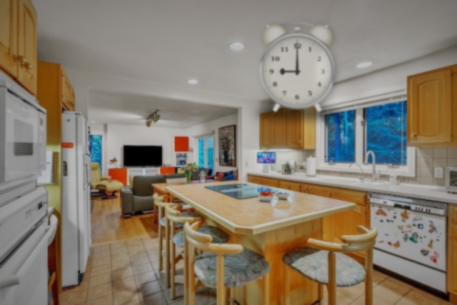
9:00
